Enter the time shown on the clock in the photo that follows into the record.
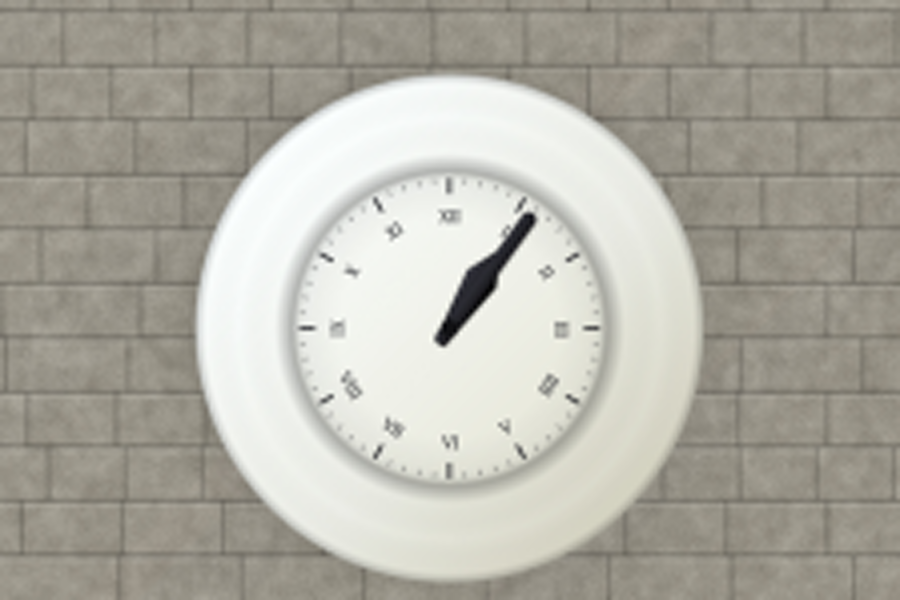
1:06
